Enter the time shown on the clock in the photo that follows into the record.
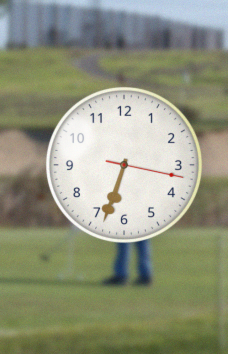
6:33:17
